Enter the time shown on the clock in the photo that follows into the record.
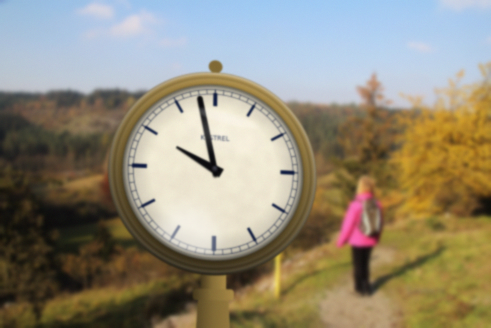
9:58
